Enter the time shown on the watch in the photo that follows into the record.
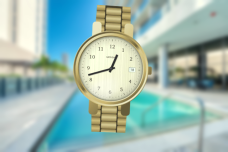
12:42
